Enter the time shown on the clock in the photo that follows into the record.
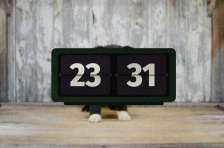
23:31
